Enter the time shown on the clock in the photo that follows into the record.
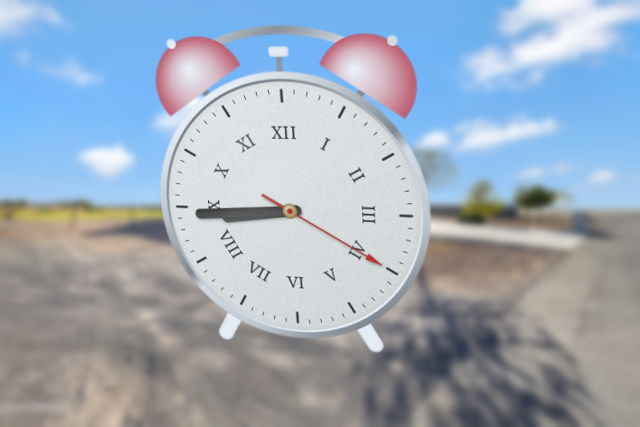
8:44:20
